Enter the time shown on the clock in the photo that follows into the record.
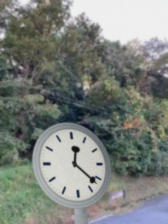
12:22
